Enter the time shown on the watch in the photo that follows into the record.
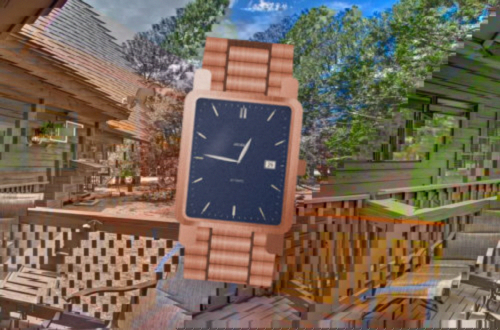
12:46
